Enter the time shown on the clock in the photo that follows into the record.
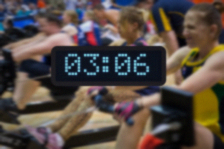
3:06
